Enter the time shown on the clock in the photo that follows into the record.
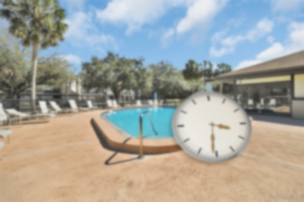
3:31
